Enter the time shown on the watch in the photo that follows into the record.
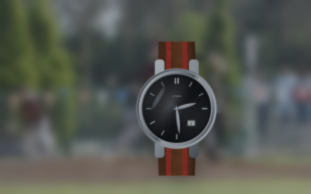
2:29
